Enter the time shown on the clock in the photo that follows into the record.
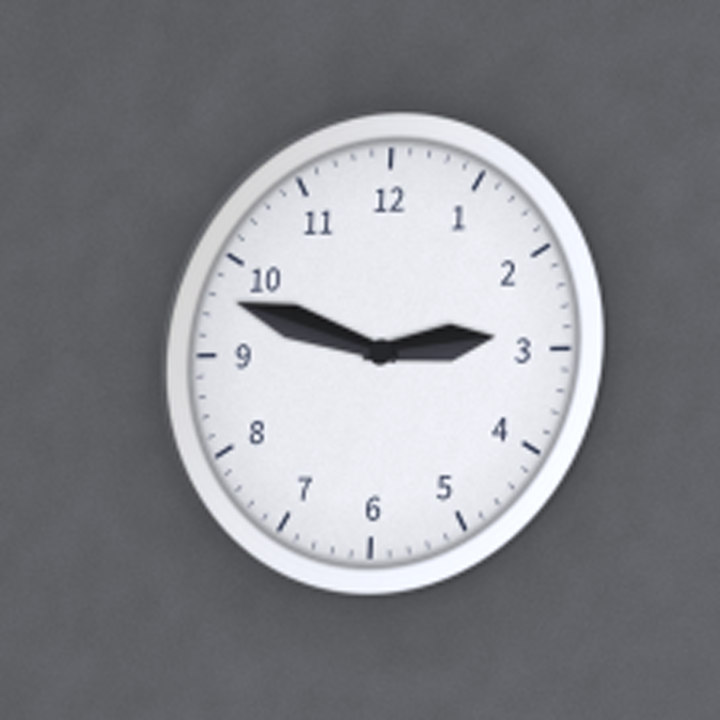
2:48
